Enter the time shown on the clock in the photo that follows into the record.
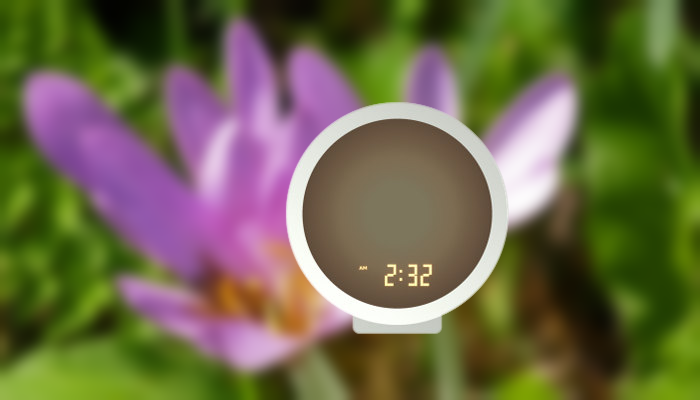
2:32
